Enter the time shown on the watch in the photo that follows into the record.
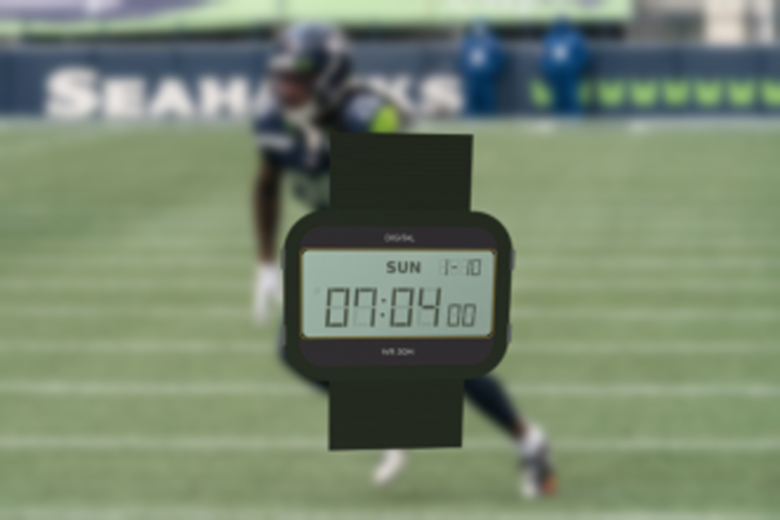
7:04:00
